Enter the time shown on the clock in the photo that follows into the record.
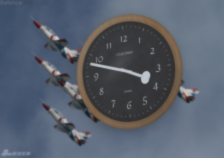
3:48
